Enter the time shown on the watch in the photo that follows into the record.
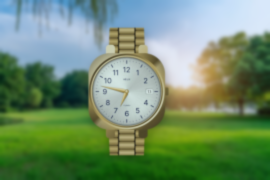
6:47
